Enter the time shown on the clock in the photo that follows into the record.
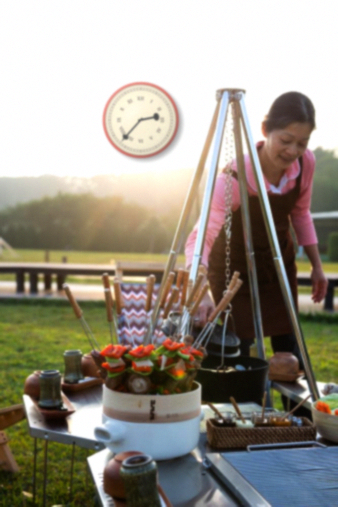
2:37
